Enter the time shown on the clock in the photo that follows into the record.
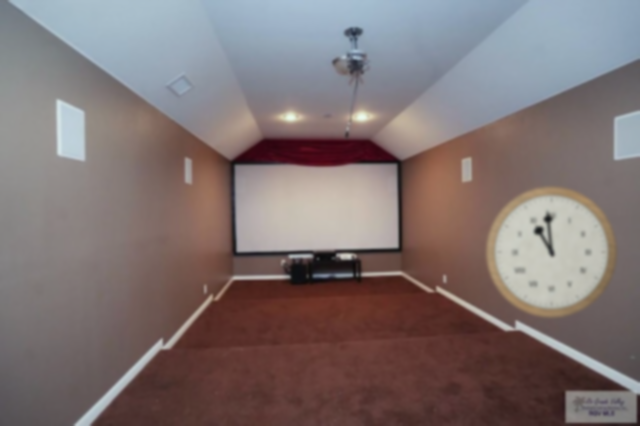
10:59
